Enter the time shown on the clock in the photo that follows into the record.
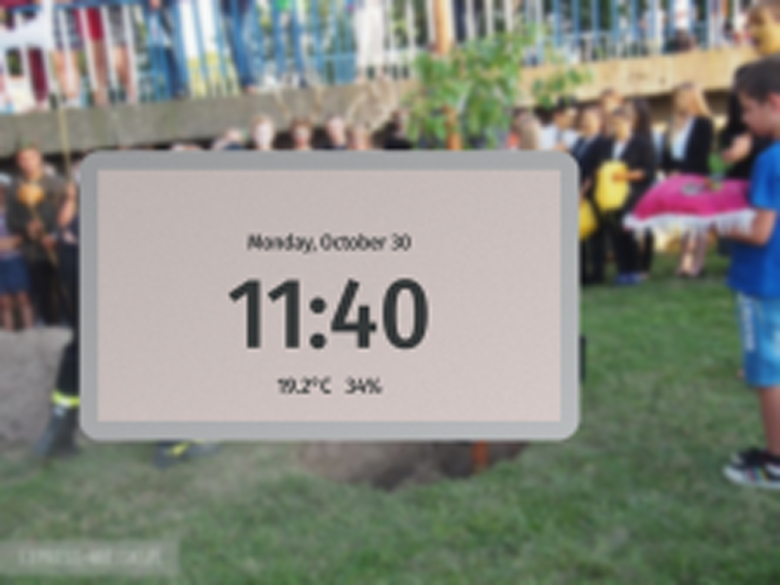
11:40
